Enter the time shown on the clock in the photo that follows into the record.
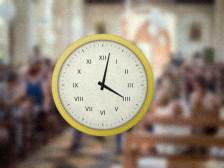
4:02
